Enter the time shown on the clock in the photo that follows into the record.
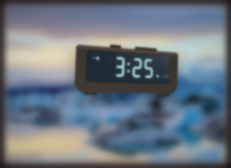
3:25
